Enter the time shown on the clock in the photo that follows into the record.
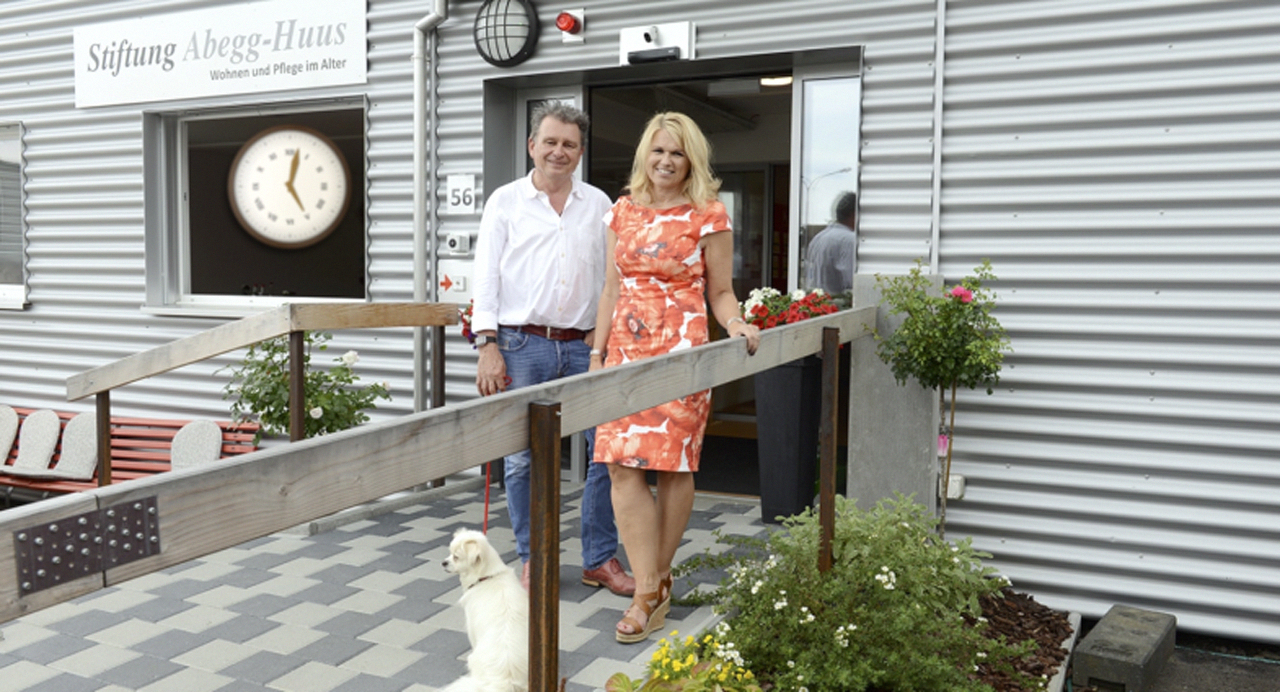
5:02
